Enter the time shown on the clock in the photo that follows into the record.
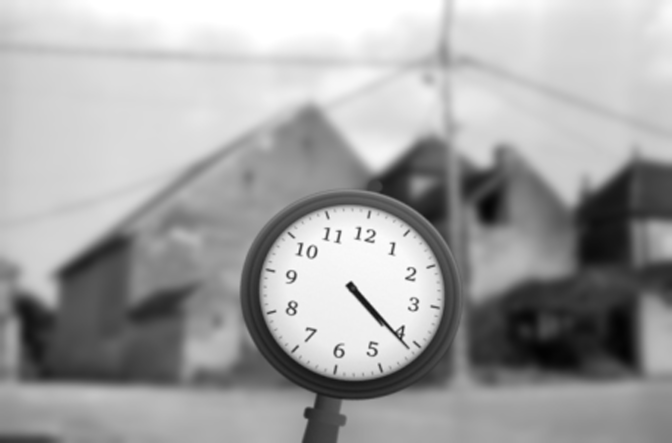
4:21
